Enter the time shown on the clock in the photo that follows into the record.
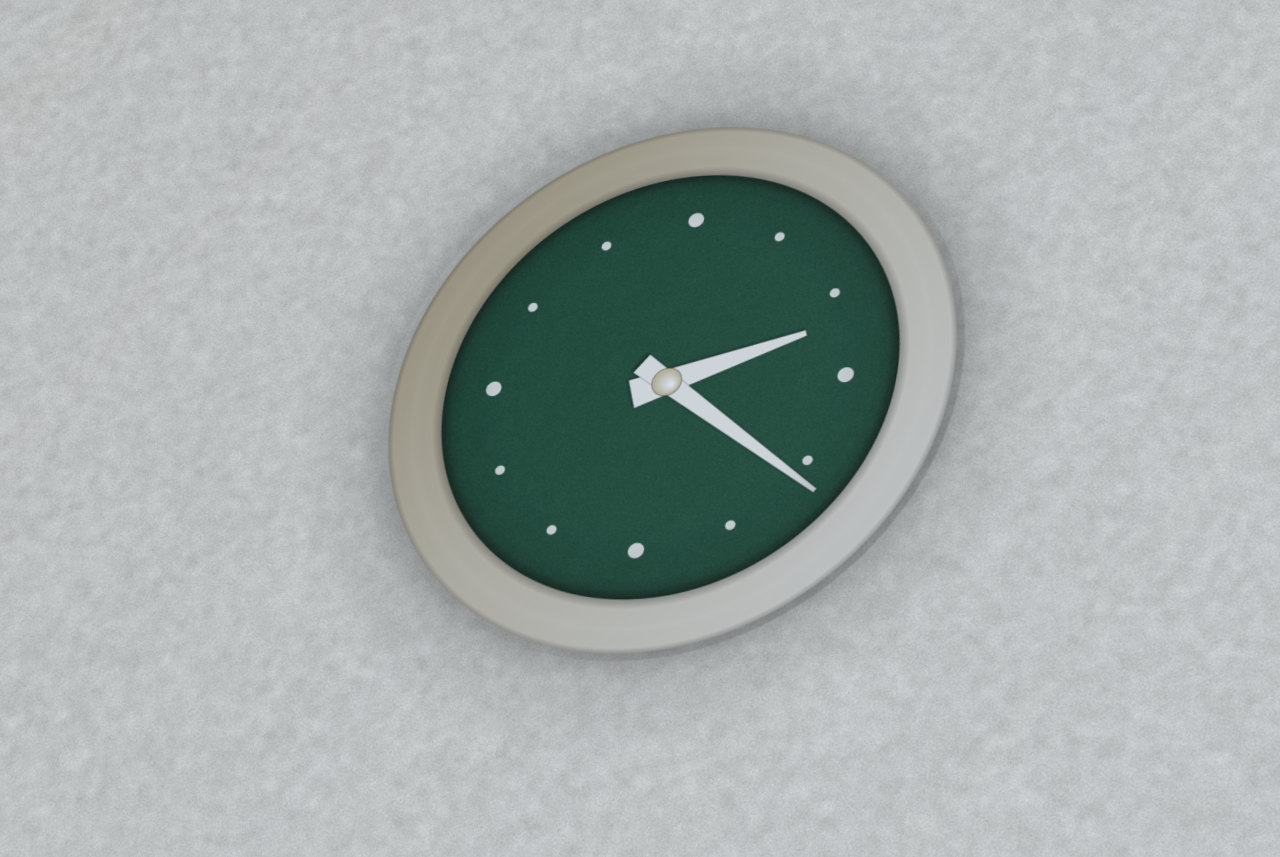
2:21
